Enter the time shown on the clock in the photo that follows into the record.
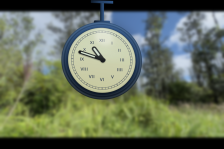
10:48
